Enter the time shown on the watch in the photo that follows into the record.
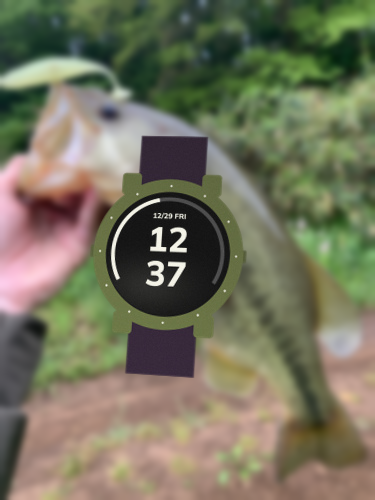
12:37
